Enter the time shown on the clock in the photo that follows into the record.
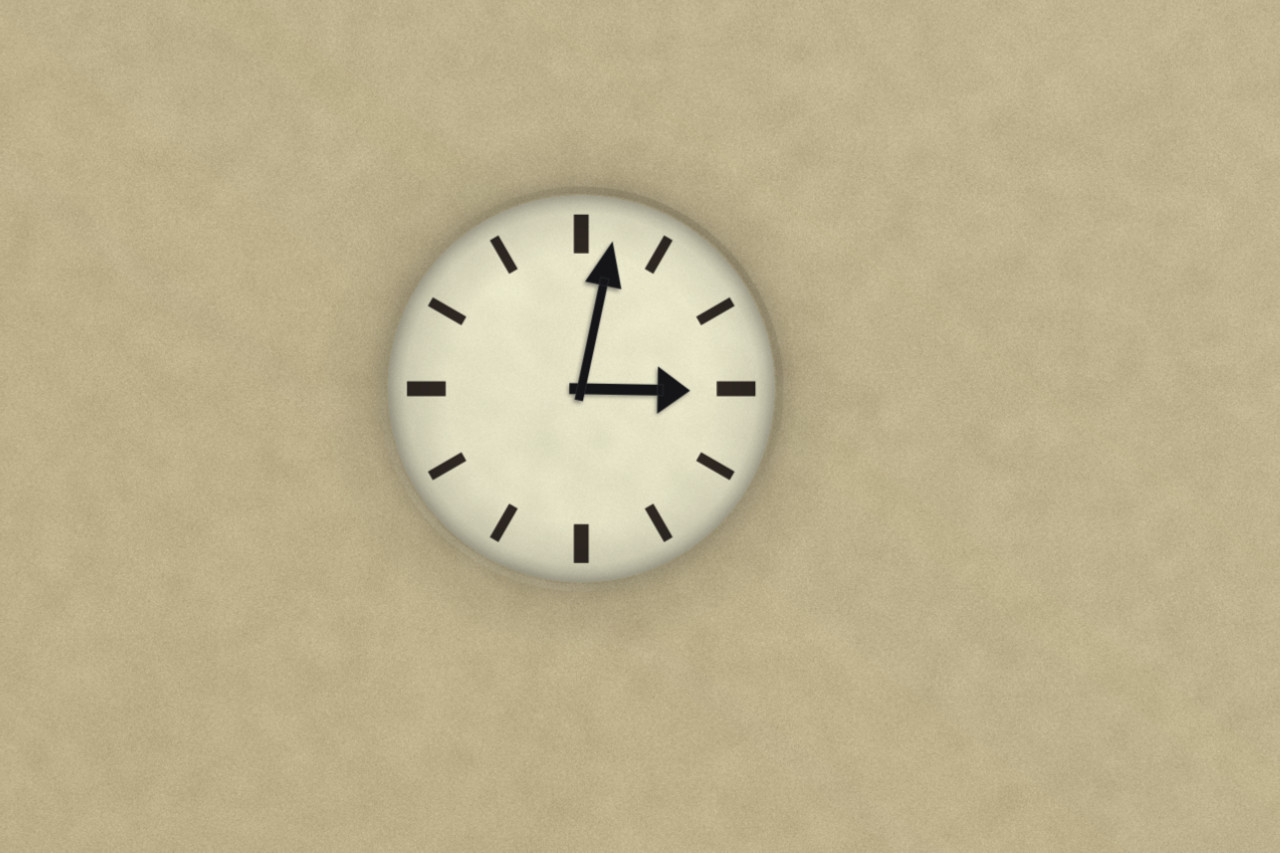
3:02
